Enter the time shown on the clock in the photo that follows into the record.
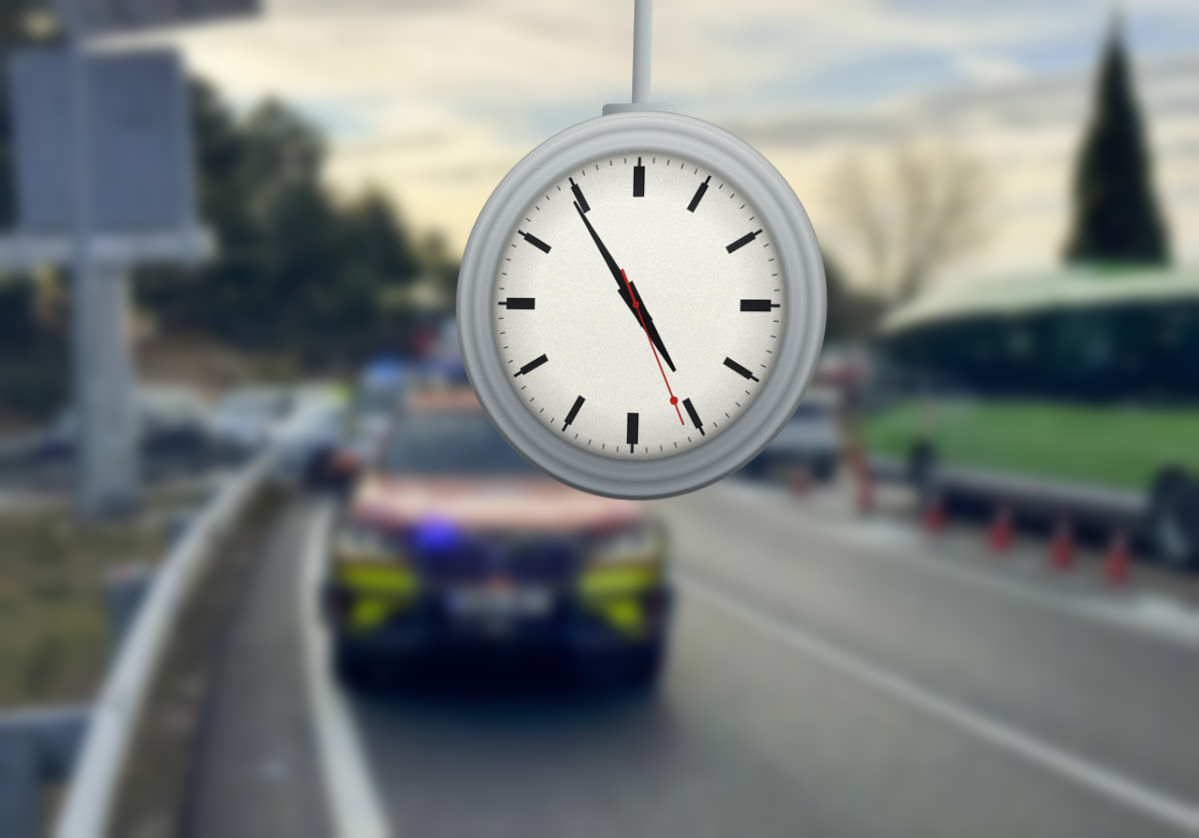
4:54:26
